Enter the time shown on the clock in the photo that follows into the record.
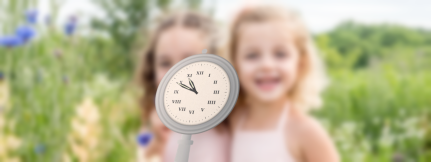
10:49
